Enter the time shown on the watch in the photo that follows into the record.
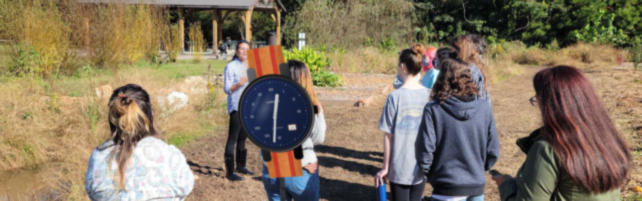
12:32
